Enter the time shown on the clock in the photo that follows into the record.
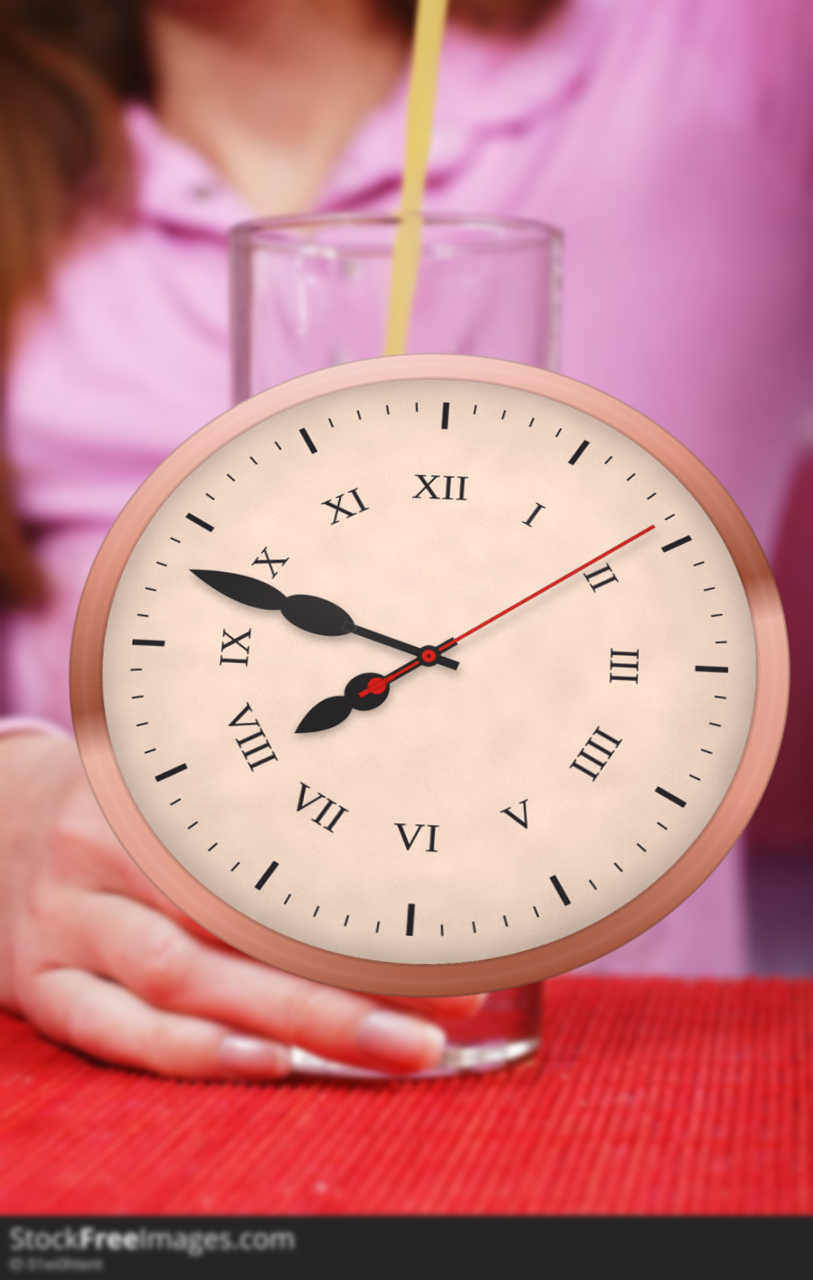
7:48:09
